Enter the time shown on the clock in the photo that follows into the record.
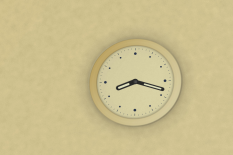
8:18
